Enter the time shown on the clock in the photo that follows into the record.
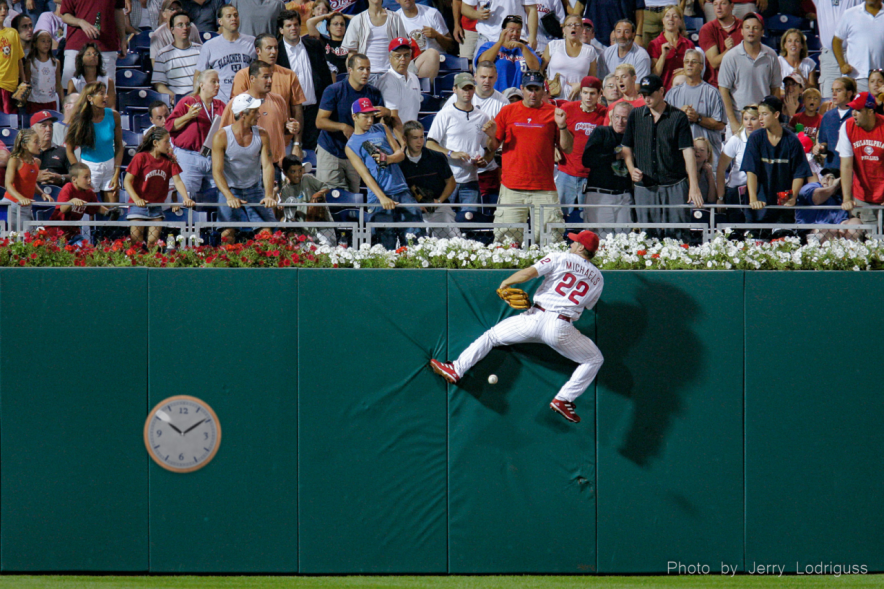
10:09
